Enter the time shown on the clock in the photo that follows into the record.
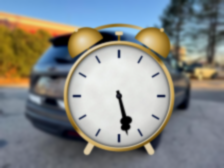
5:28
